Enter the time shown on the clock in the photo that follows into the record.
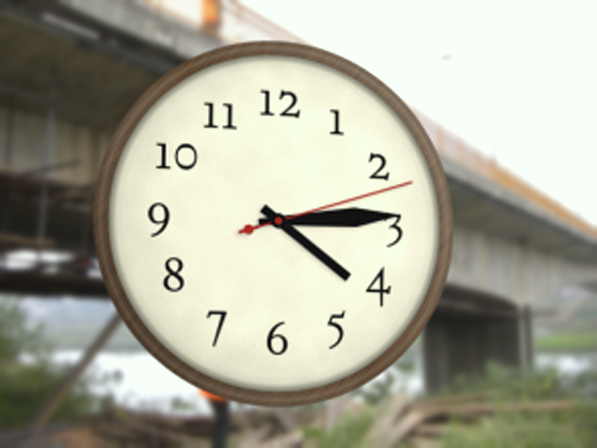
4:14:12
